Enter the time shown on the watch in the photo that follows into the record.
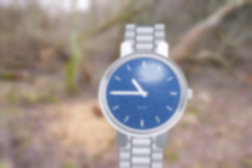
10:45
